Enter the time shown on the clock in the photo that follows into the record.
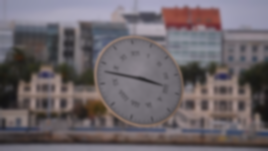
3:48
